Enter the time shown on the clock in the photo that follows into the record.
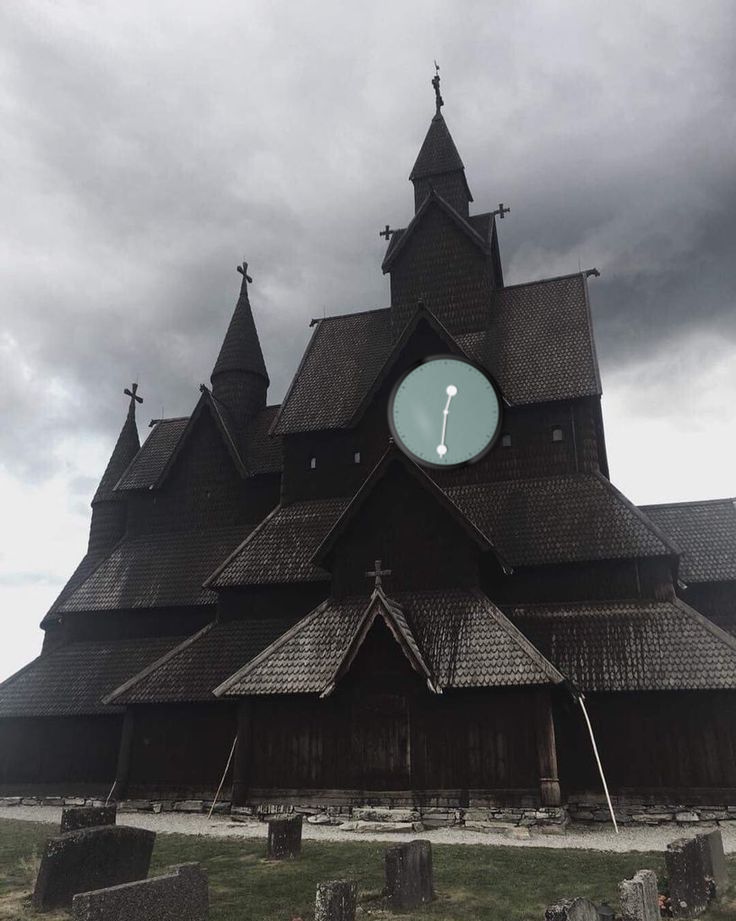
12:31
